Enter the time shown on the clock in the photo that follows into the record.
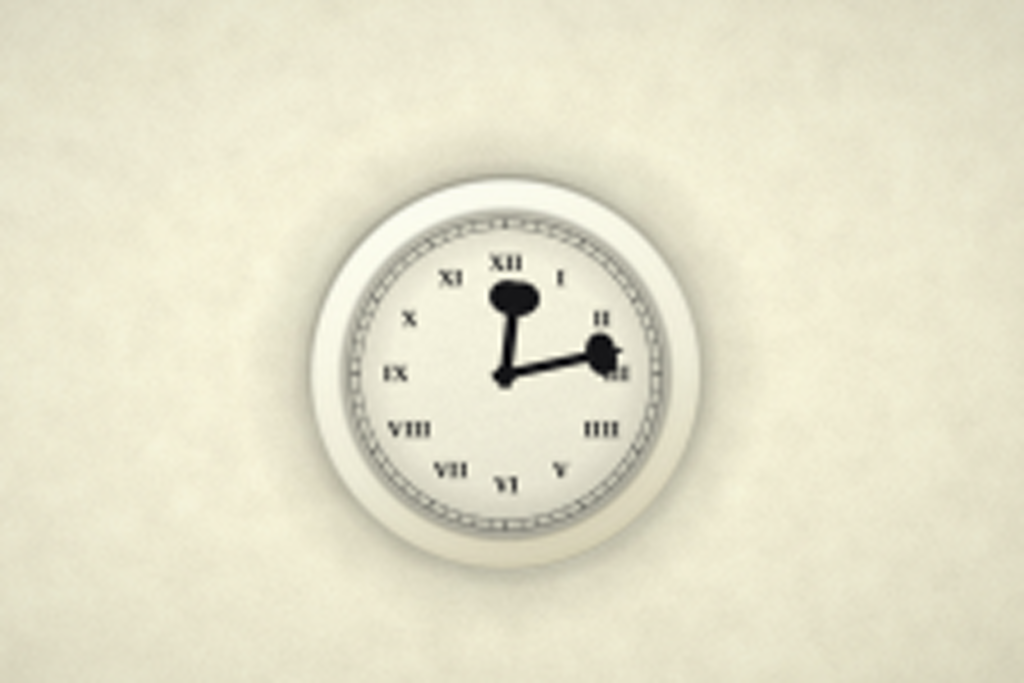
12:13
